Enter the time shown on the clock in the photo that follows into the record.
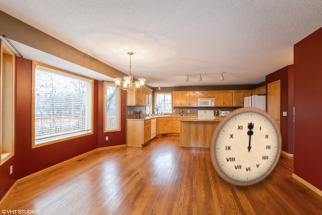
12:00
